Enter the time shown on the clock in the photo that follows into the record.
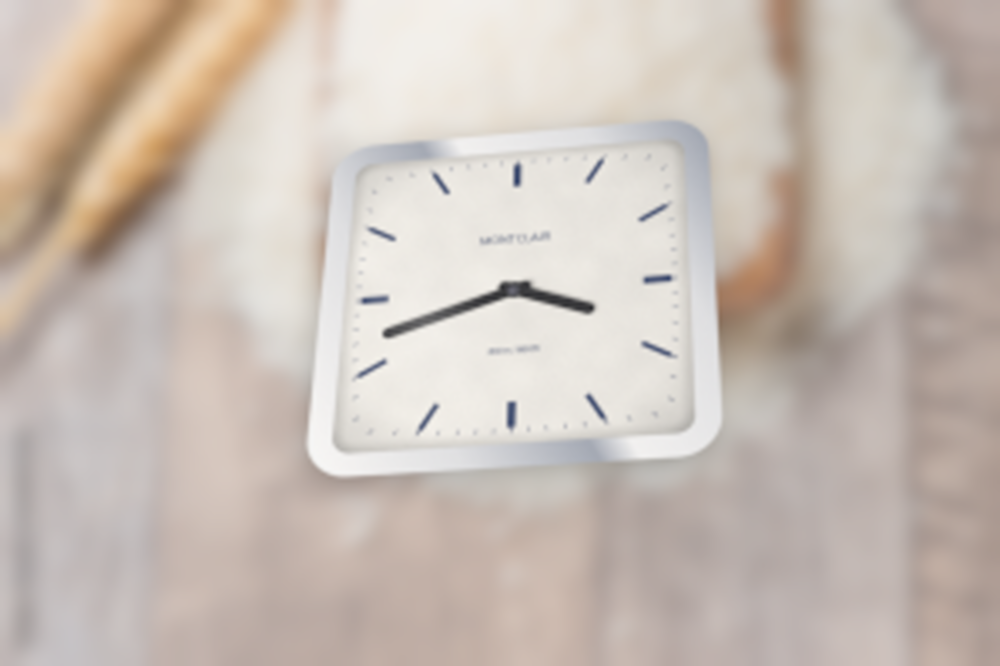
3:42
